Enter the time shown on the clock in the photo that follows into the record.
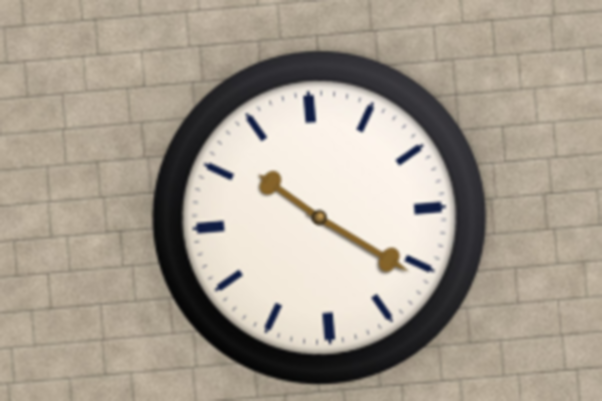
10:21
